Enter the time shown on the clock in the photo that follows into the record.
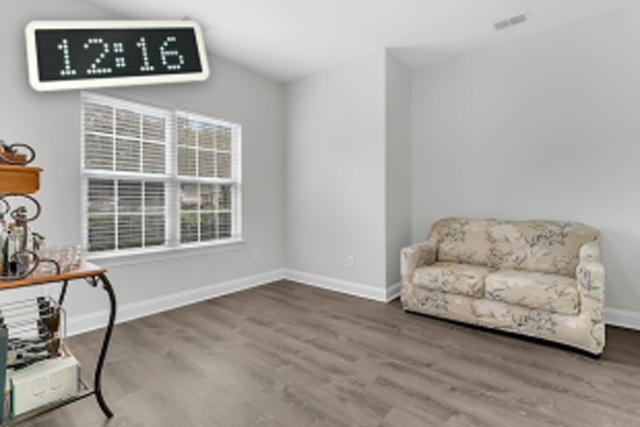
12:16
